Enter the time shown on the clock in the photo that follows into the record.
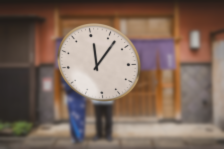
12:07
